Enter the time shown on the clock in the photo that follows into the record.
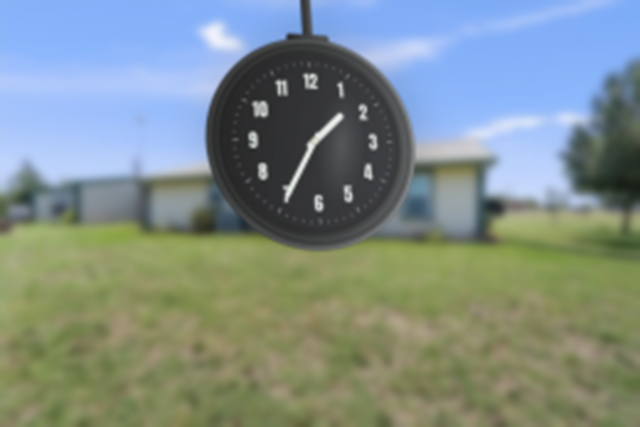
1:35
